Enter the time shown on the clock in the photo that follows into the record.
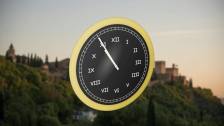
10:55
